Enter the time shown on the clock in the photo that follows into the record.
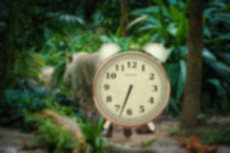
6:33
